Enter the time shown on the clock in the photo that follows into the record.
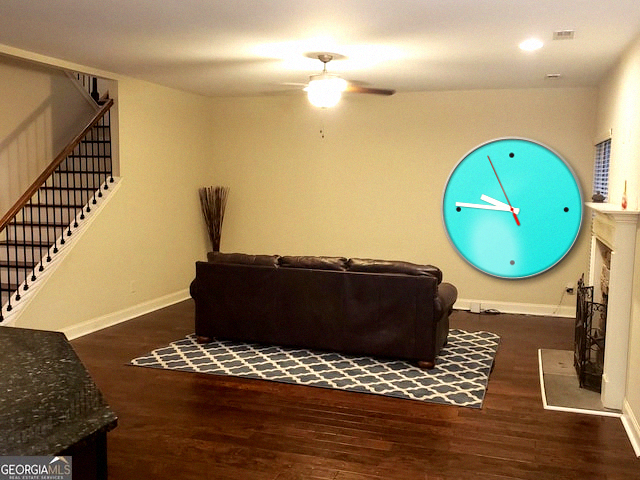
9:45:56
